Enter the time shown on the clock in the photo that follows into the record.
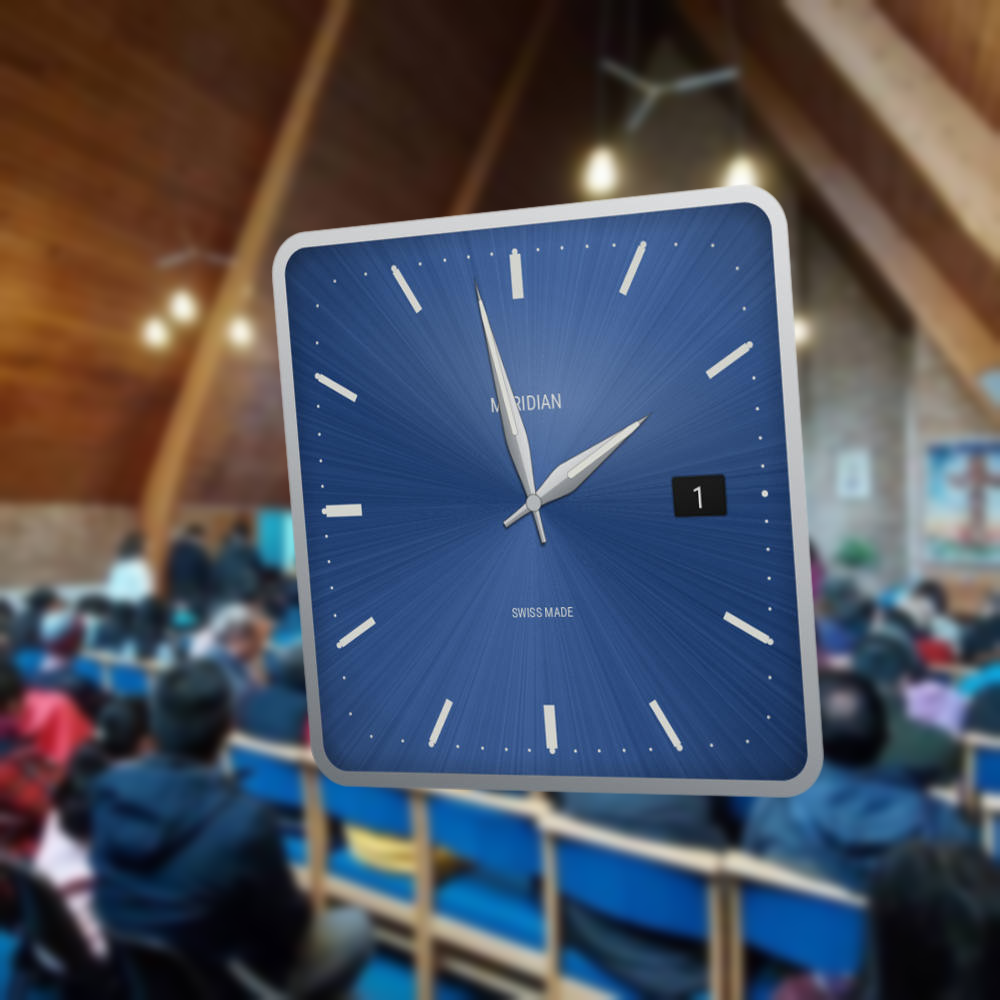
1:58
